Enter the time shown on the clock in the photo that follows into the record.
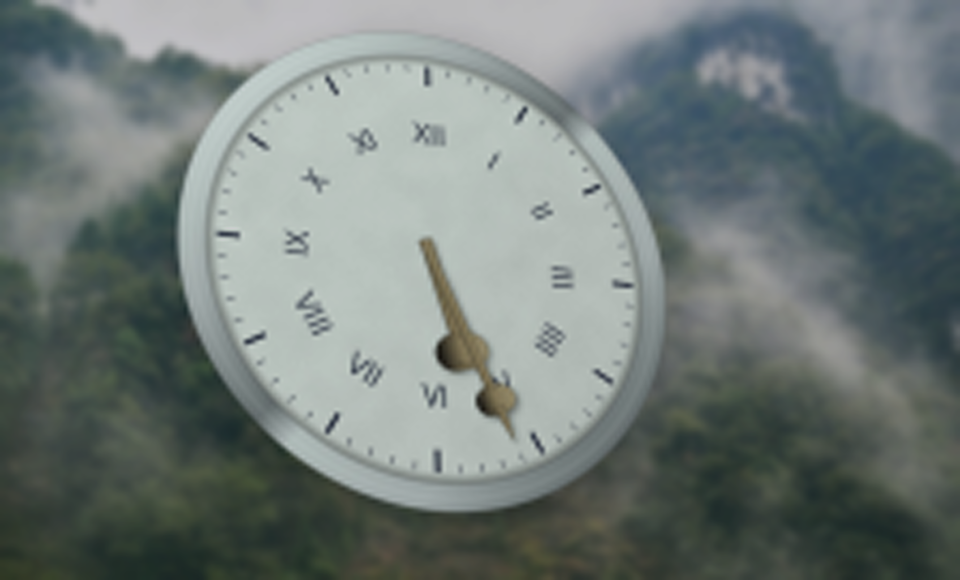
5:26
